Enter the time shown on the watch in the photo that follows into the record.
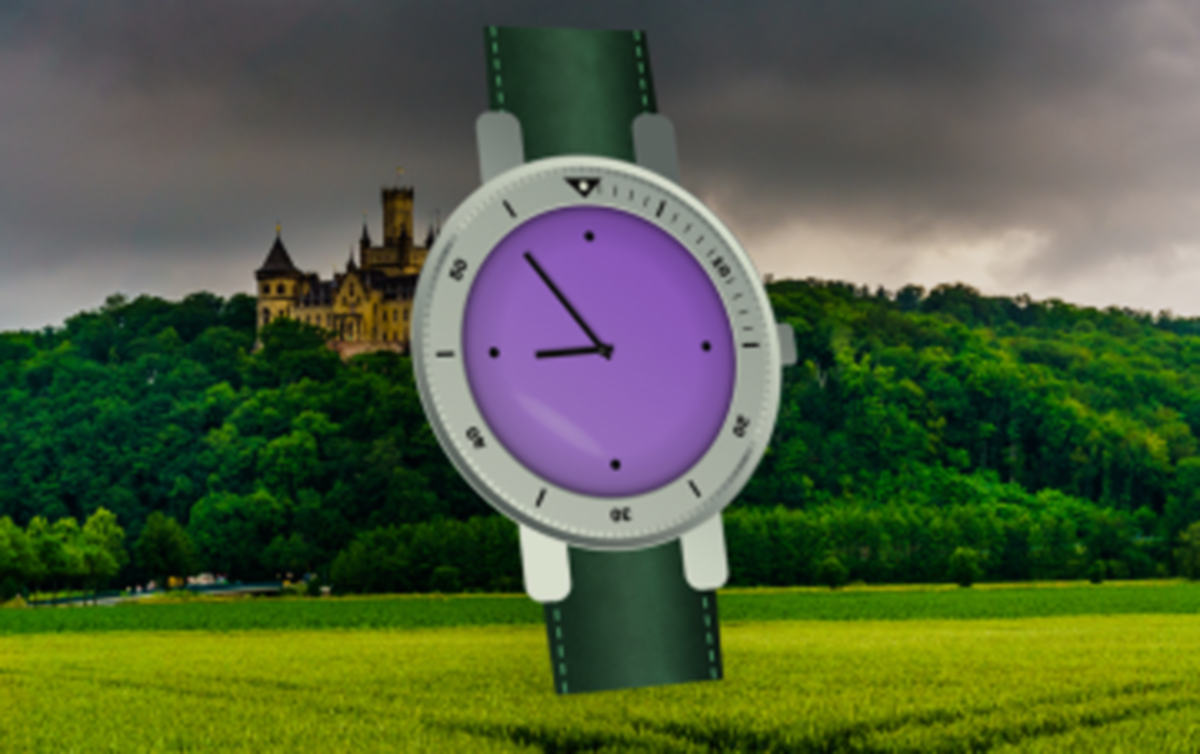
8:54
